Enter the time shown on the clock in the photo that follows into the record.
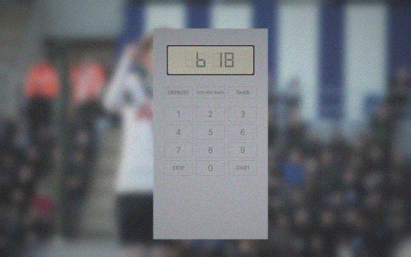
6:18
